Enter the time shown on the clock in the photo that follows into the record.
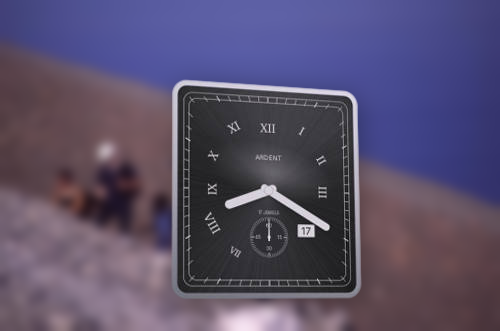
8:20
